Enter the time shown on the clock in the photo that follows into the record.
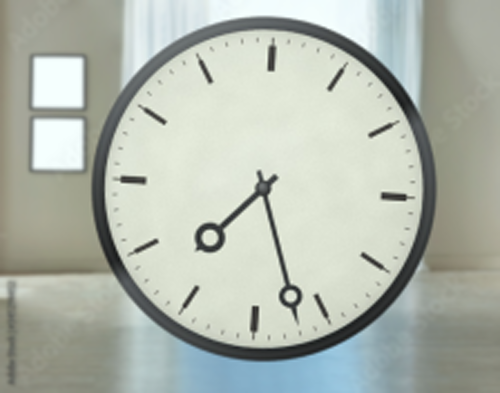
7:27
